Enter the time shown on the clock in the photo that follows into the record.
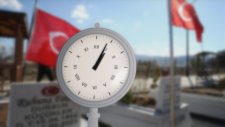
1:04
